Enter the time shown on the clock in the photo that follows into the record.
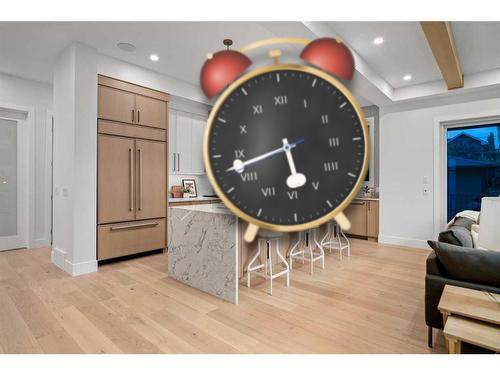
5:42:42
